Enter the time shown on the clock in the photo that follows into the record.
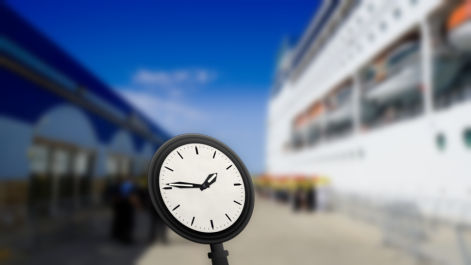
1:46
